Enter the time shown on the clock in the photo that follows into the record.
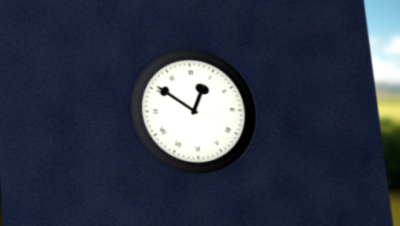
12:51
